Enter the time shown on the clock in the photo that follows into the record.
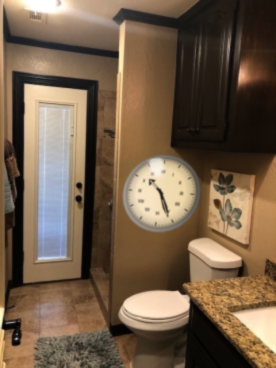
10:26
